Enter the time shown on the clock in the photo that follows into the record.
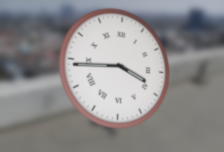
3:44
